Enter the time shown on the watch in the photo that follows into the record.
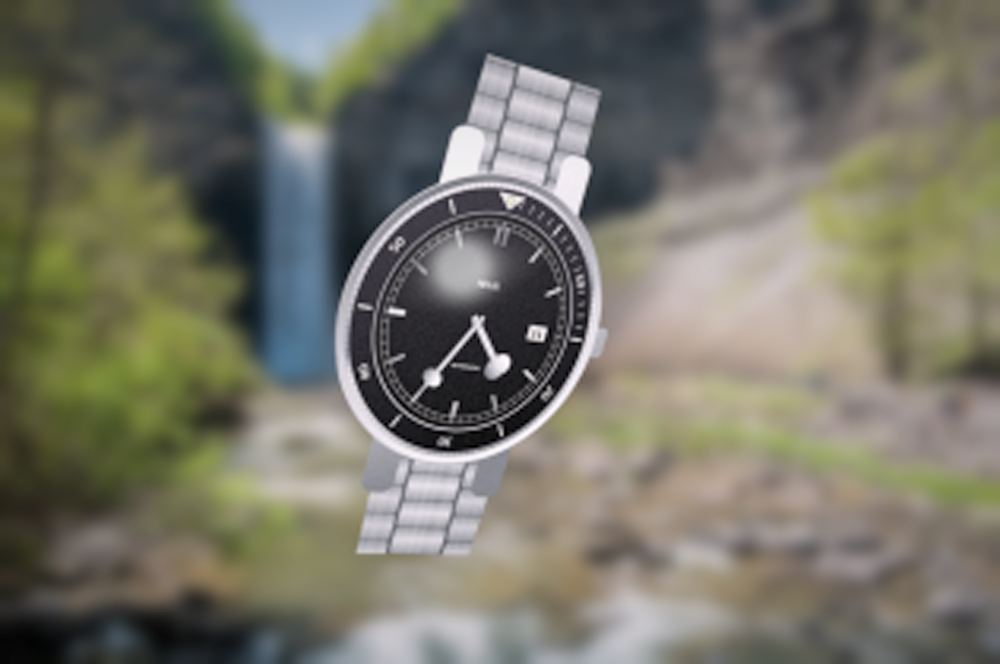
4:35
